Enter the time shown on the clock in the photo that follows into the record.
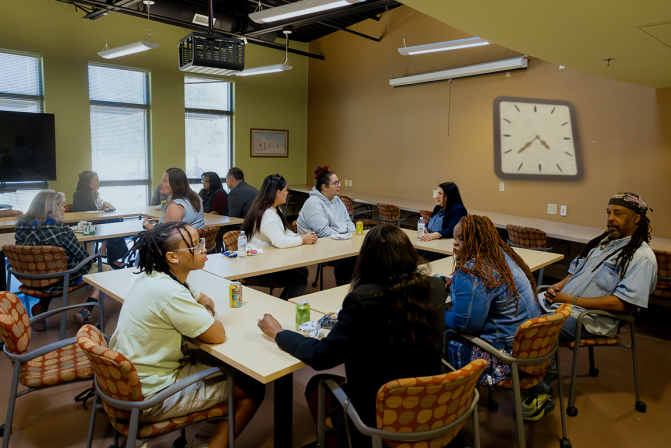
4:38
